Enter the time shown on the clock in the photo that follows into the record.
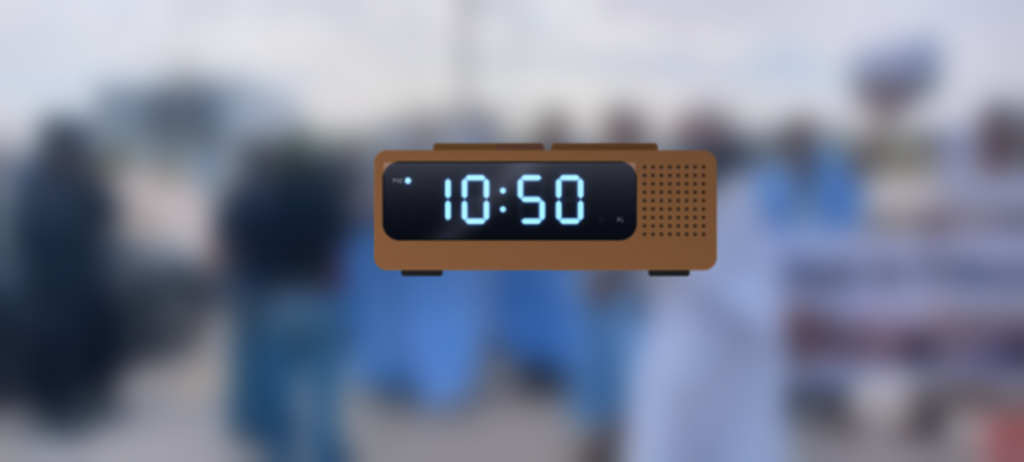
10:50
